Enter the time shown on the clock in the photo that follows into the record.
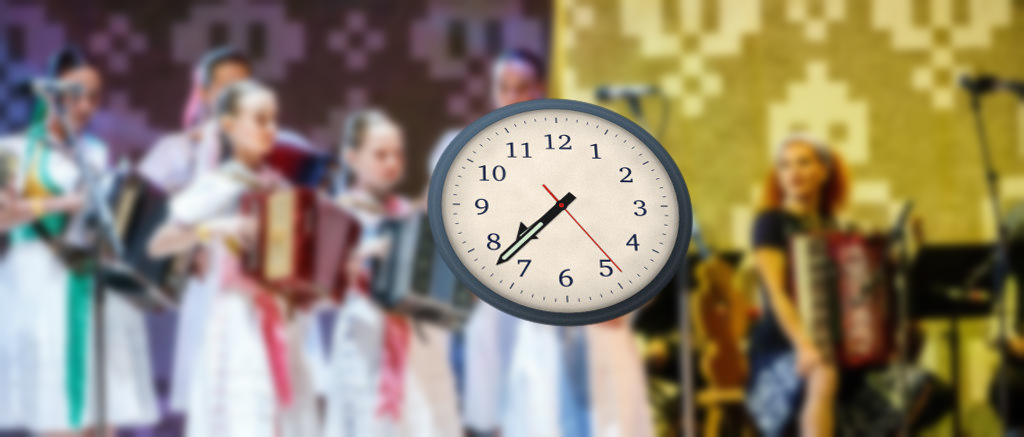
7:37:24
